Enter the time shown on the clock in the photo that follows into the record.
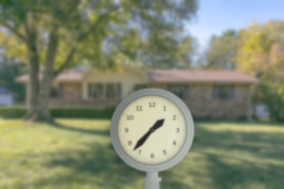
1:37
